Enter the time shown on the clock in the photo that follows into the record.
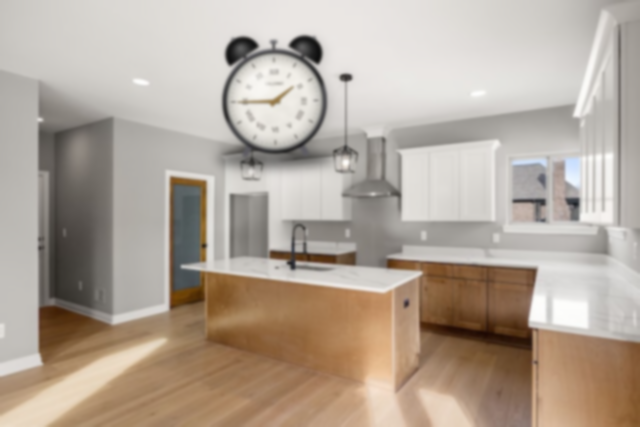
1:45
